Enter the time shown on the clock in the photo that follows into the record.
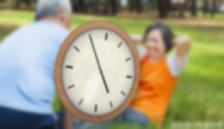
4:55
